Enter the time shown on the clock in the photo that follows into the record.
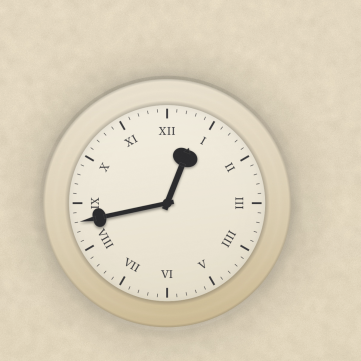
12:43
